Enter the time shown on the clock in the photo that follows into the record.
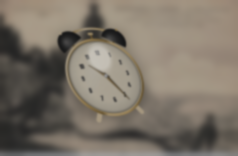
10:25
